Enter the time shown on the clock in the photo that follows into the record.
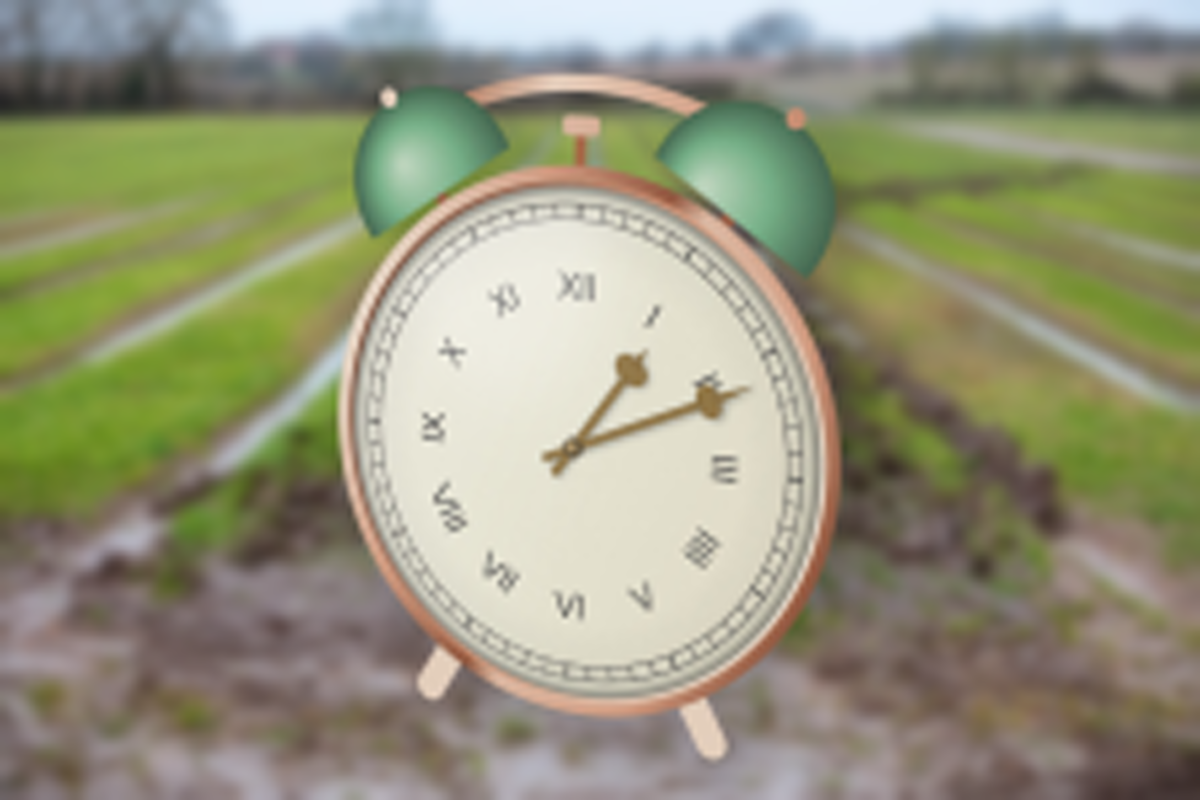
1:11
